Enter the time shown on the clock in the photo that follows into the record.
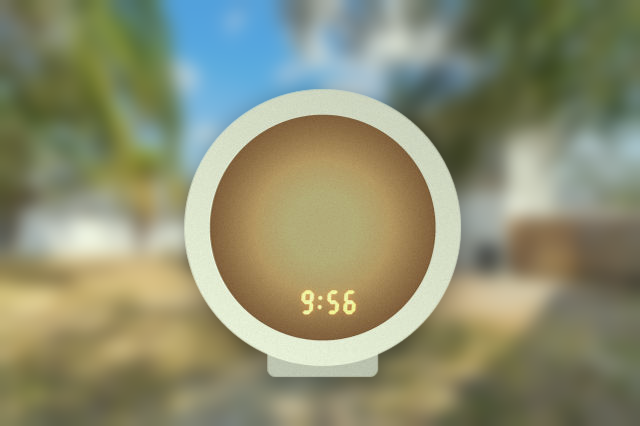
9:56
